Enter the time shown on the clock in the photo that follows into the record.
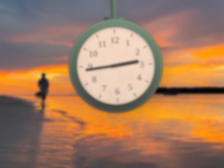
2:44
